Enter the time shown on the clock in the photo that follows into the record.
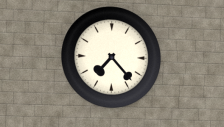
7:23
